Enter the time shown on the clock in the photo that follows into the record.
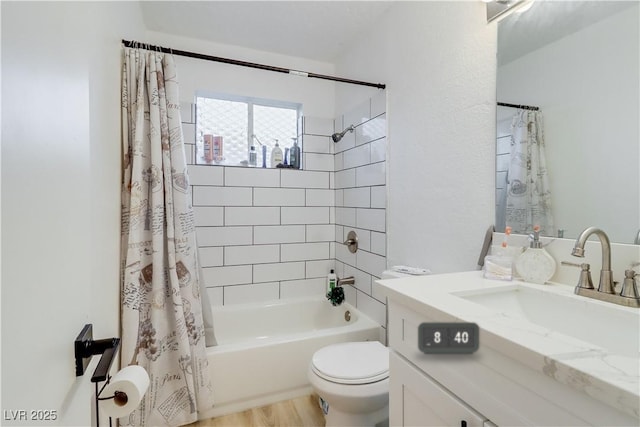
8:40
